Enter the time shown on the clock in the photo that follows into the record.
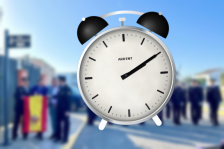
2:10
